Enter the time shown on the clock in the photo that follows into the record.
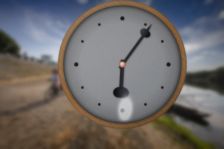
6:06
